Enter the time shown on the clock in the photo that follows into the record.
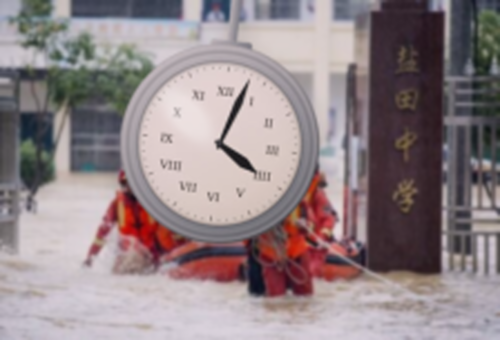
4:03
